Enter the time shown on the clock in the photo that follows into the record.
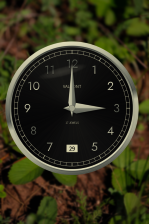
3:00
